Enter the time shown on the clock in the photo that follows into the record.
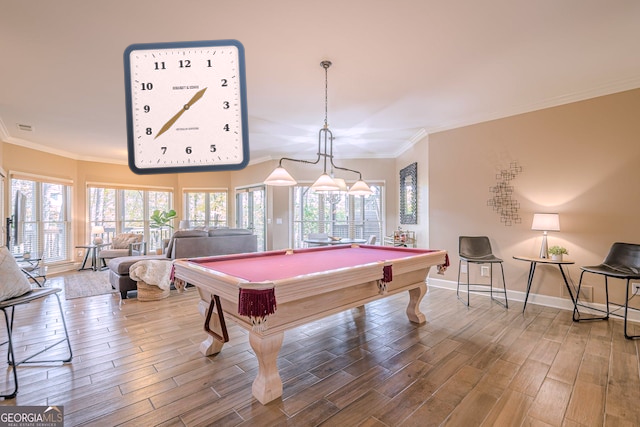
1:38
